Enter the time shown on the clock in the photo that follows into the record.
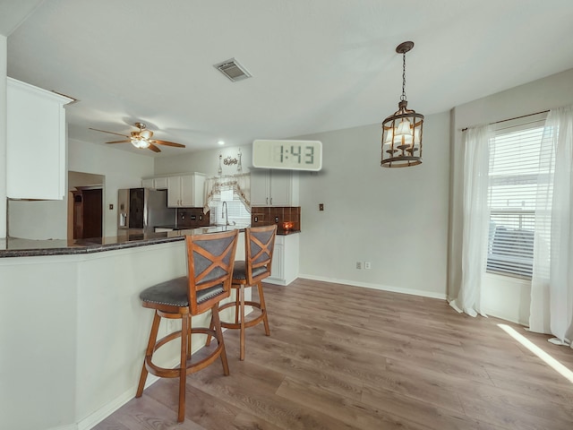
1:43
